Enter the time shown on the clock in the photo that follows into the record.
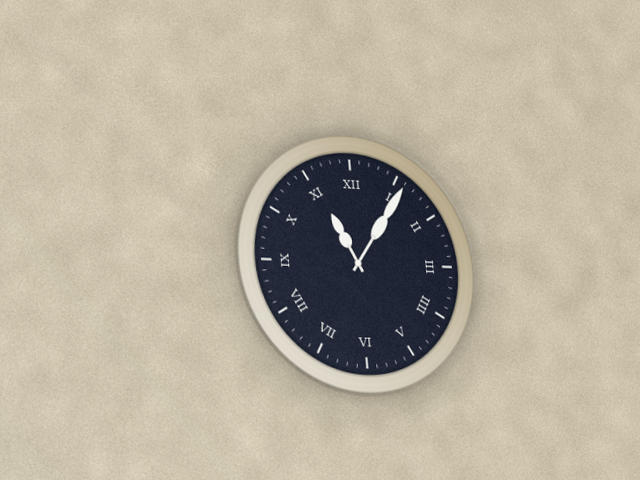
11:06
